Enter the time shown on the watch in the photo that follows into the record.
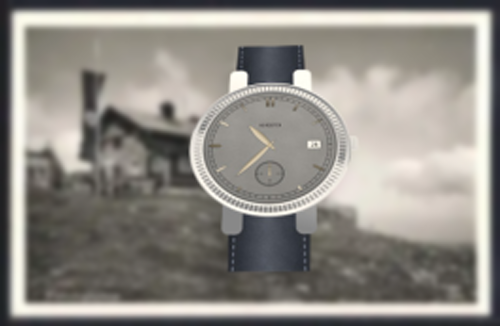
10:37
